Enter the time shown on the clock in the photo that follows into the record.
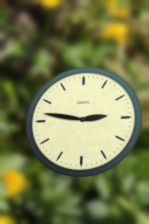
2:47
